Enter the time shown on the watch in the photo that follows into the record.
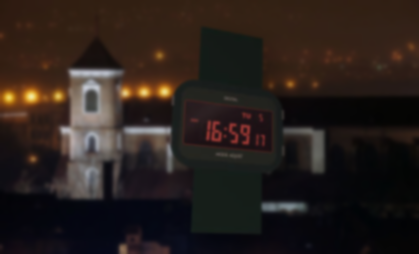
16:59
